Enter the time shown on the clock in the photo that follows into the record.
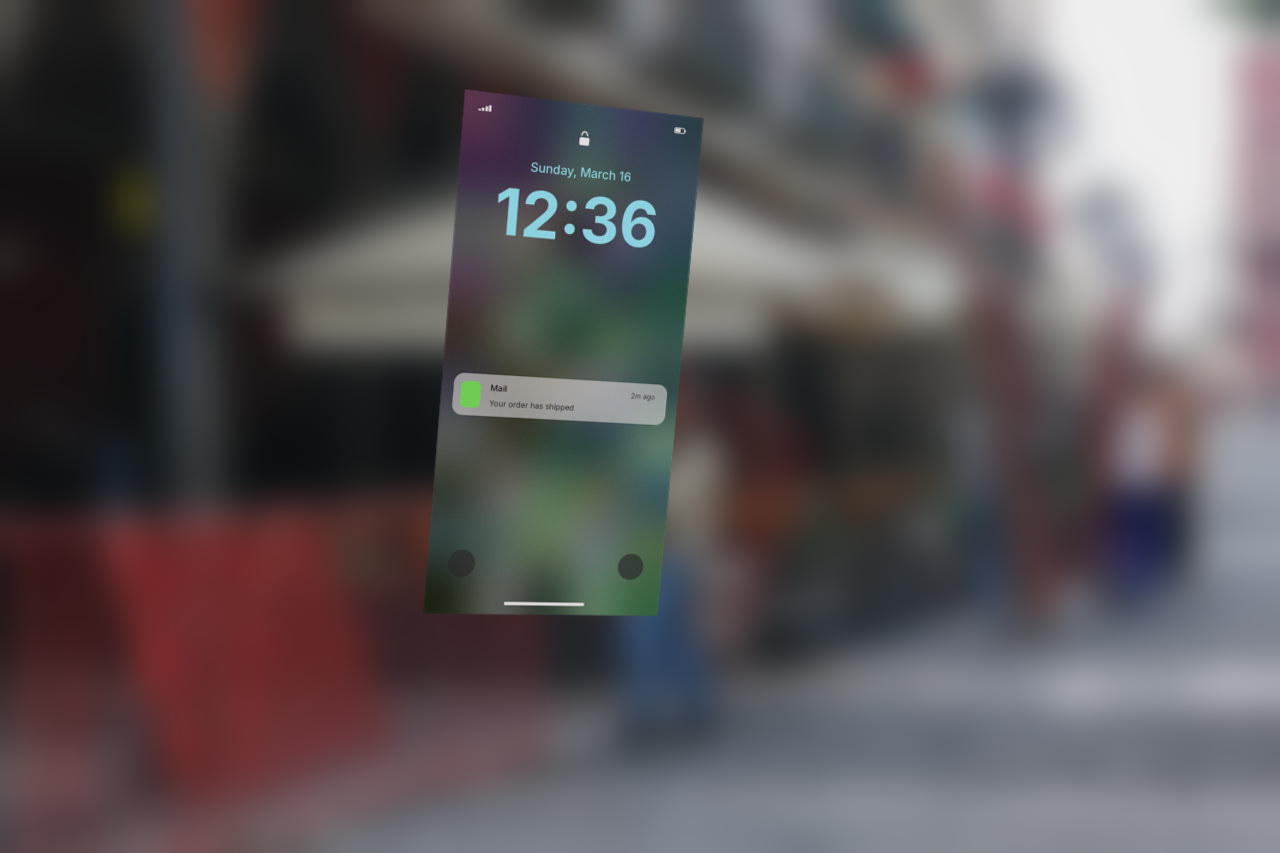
12:36
